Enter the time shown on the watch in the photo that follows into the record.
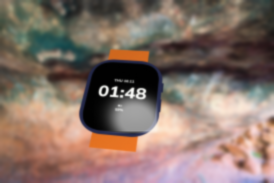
1:48
